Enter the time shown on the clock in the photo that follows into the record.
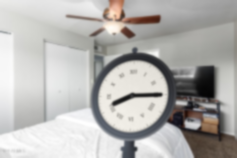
8:15
